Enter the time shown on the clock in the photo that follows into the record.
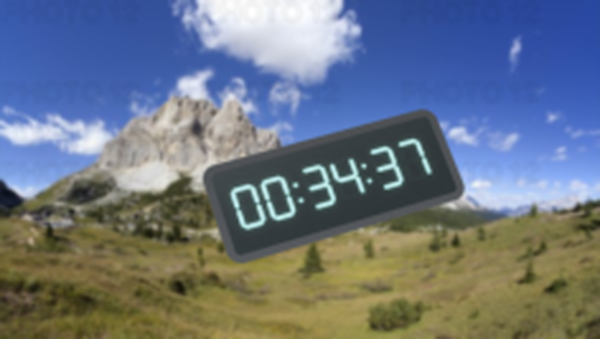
0:34:37
